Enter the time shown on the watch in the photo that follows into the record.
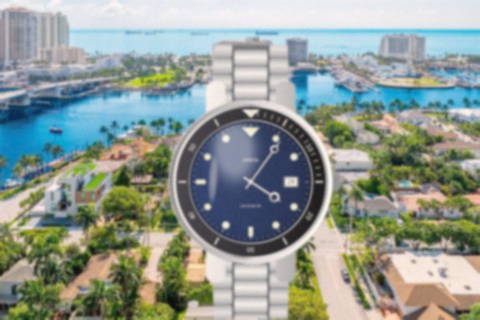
4:06
